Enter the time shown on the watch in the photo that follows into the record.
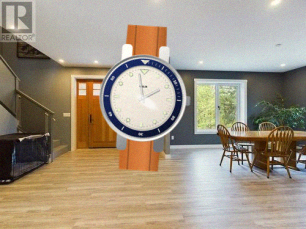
1:58
